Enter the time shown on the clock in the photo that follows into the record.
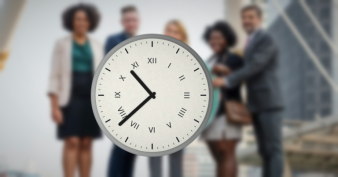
10:38
